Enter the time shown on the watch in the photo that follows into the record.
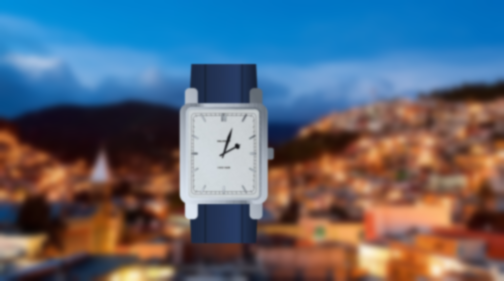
2:03
